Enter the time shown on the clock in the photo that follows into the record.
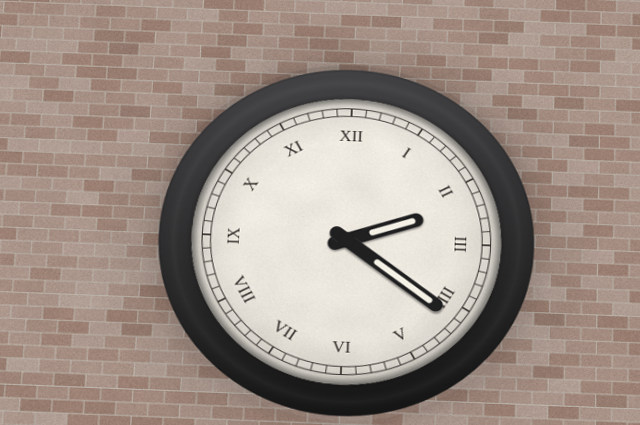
2:21
